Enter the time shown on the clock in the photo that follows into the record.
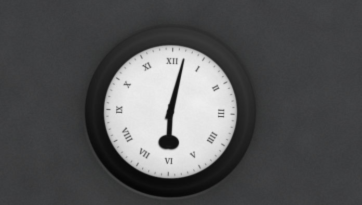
6:02
